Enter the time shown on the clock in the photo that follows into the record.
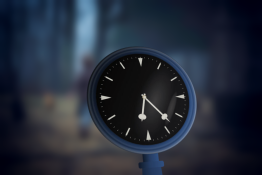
6:23
